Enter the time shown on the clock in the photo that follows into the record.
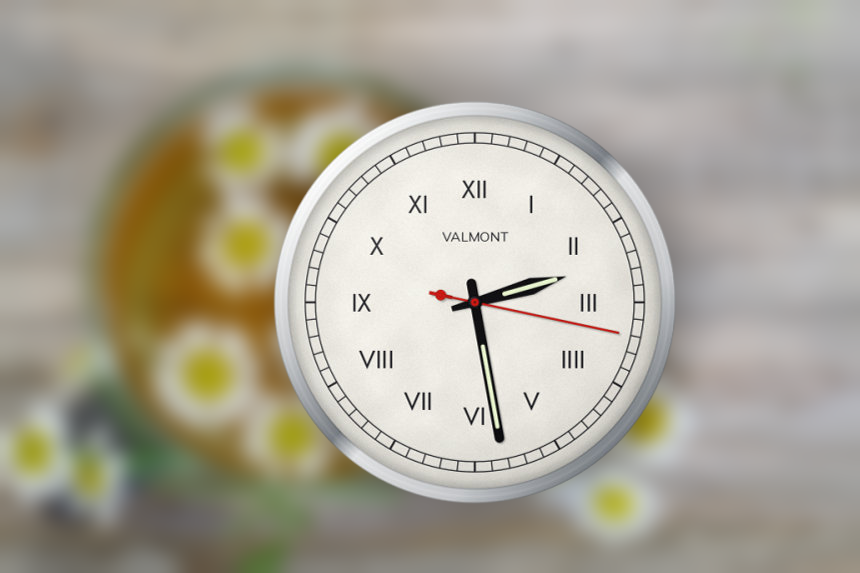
2:28:17
